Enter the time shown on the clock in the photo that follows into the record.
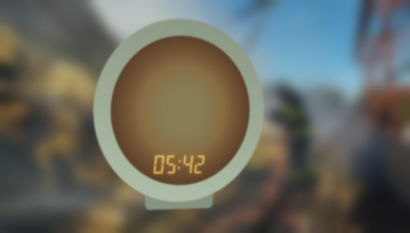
5:42
